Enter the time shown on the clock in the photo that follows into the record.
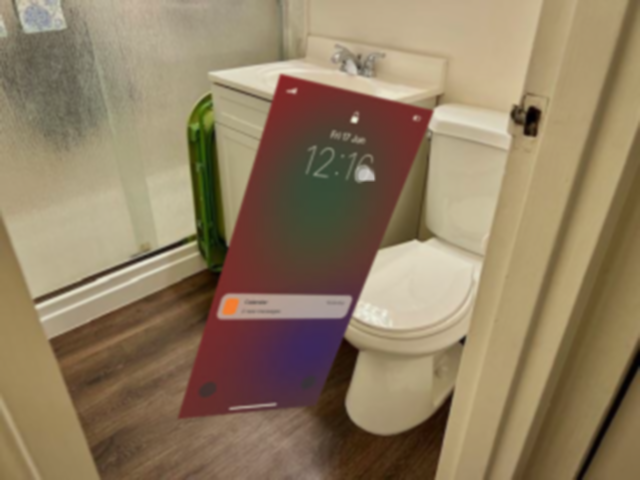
12:16
